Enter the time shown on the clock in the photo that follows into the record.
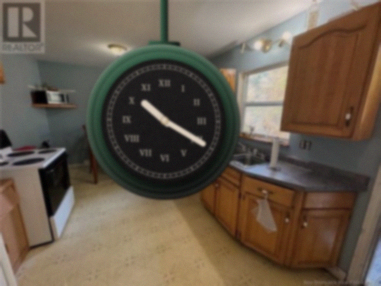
10:20
